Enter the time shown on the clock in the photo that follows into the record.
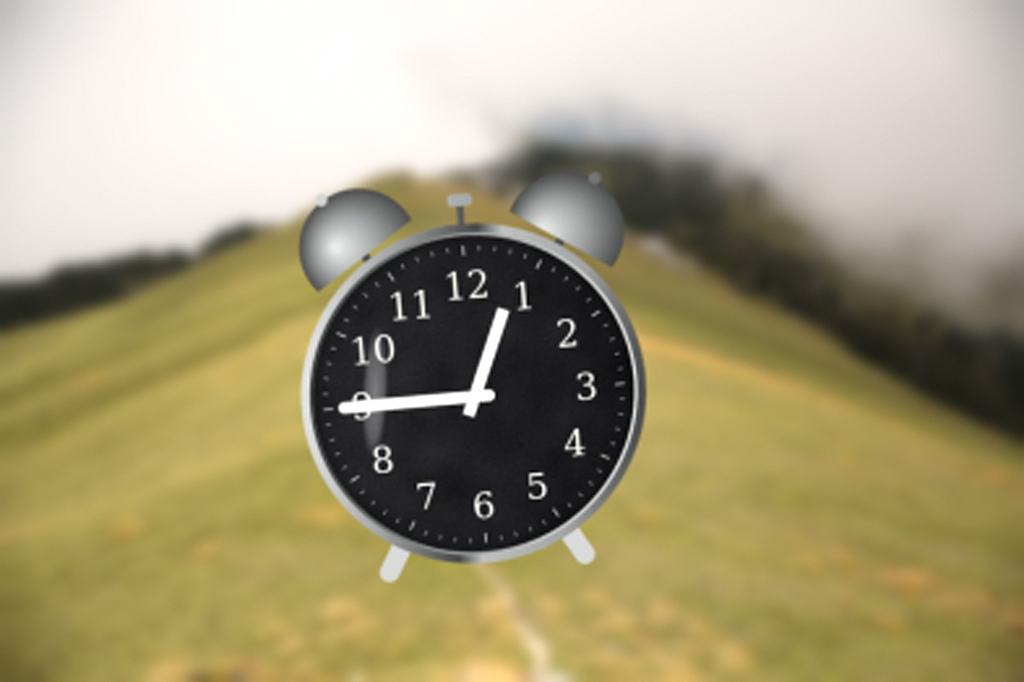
12:45
